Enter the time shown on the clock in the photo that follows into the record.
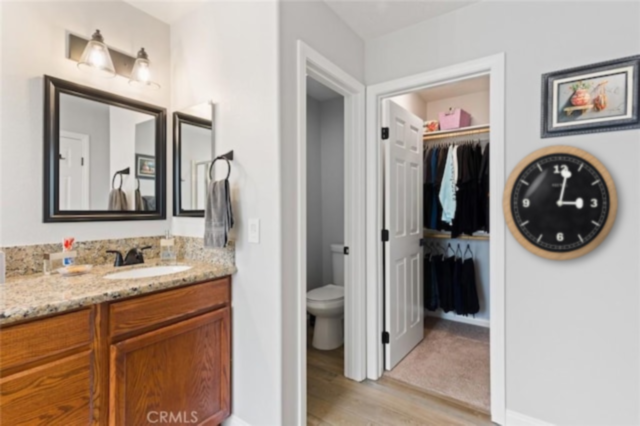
3:02
